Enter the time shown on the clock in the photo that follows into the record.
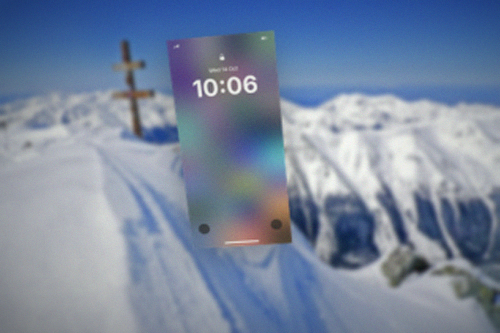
10:06
